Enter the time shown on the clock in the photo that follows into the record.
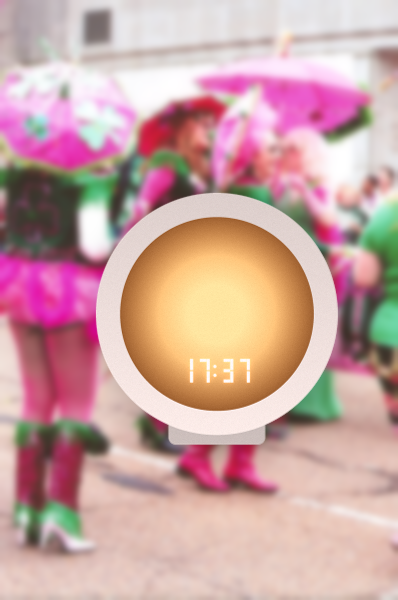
17:37
